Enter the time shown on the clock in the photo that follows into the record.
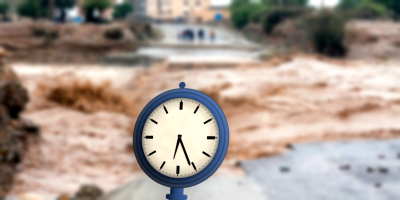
6:26
